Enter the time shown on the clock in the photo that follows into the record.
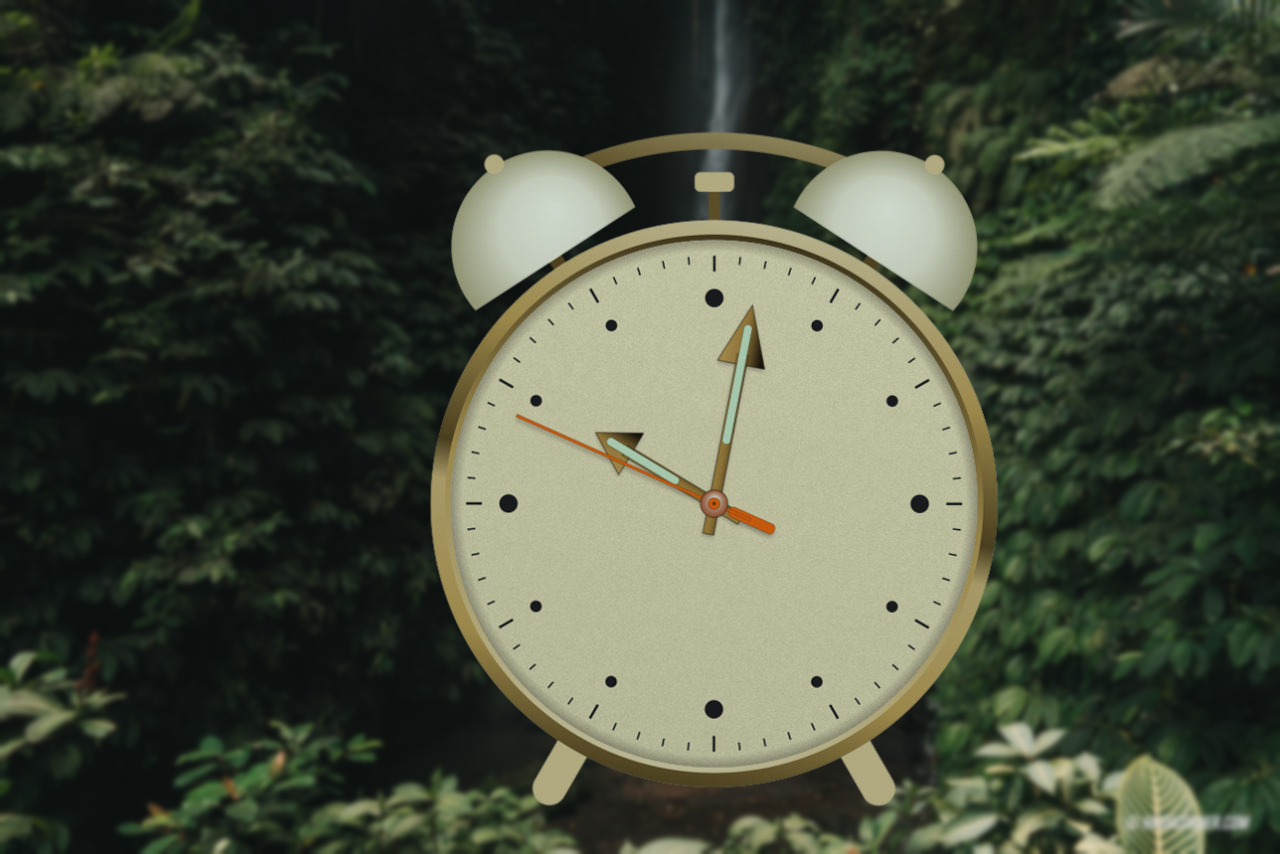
10:01:49
